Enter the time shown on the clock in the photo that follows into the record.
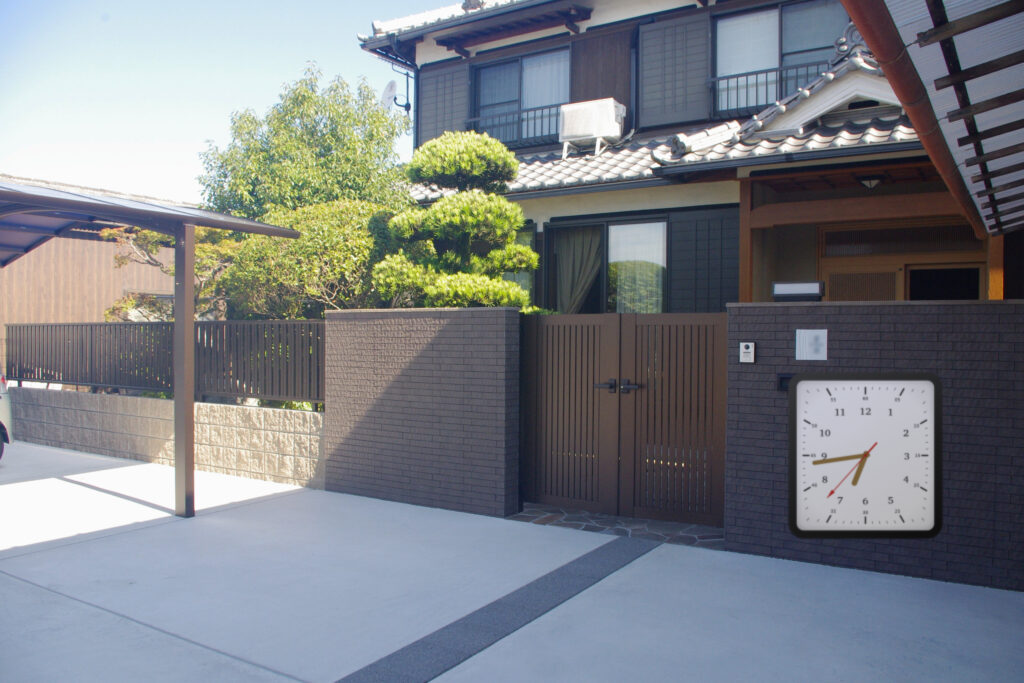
6:43:37
